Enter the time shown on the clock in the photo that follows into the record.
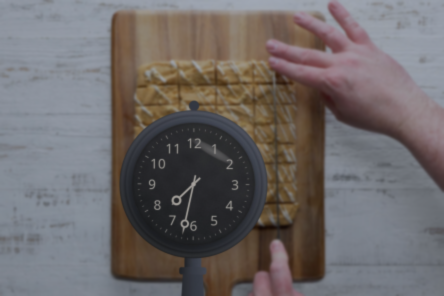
7:32
